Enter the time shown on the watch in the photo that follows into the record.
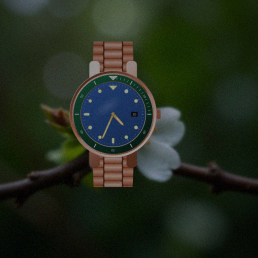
4:34
